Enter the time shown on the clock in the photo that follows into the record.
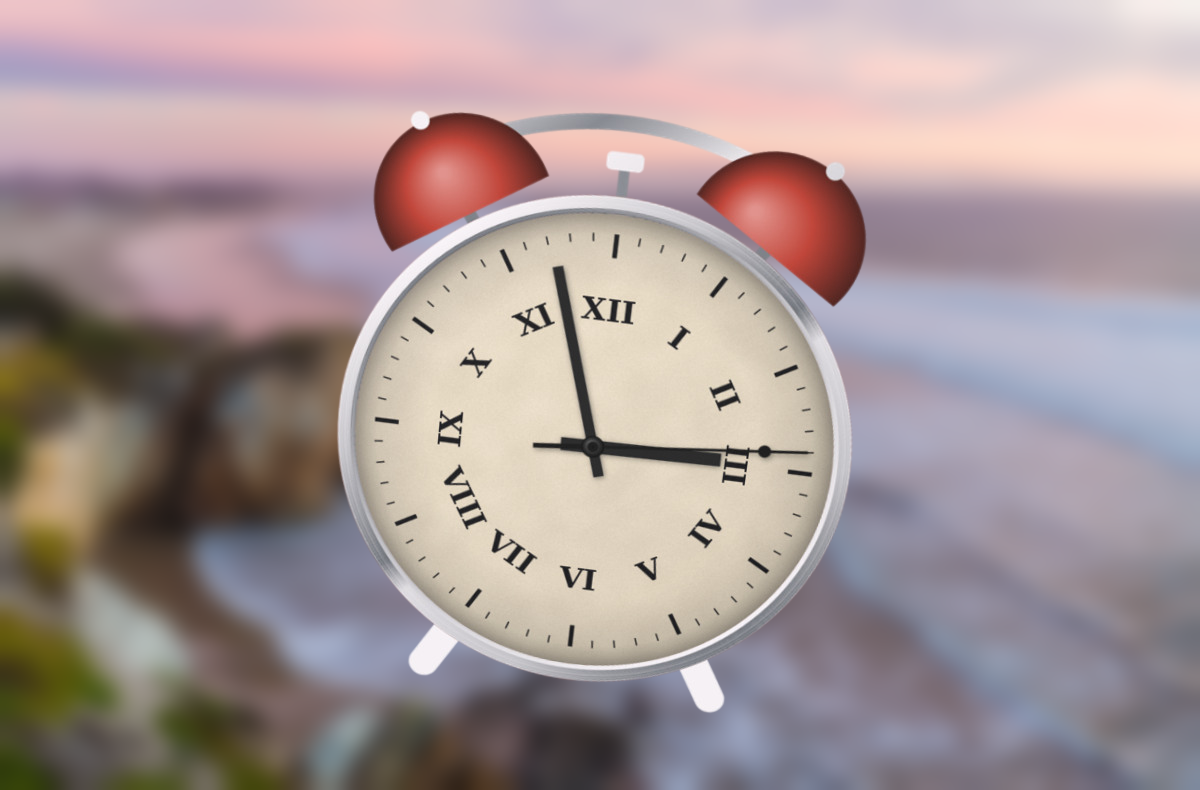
2:57:14
